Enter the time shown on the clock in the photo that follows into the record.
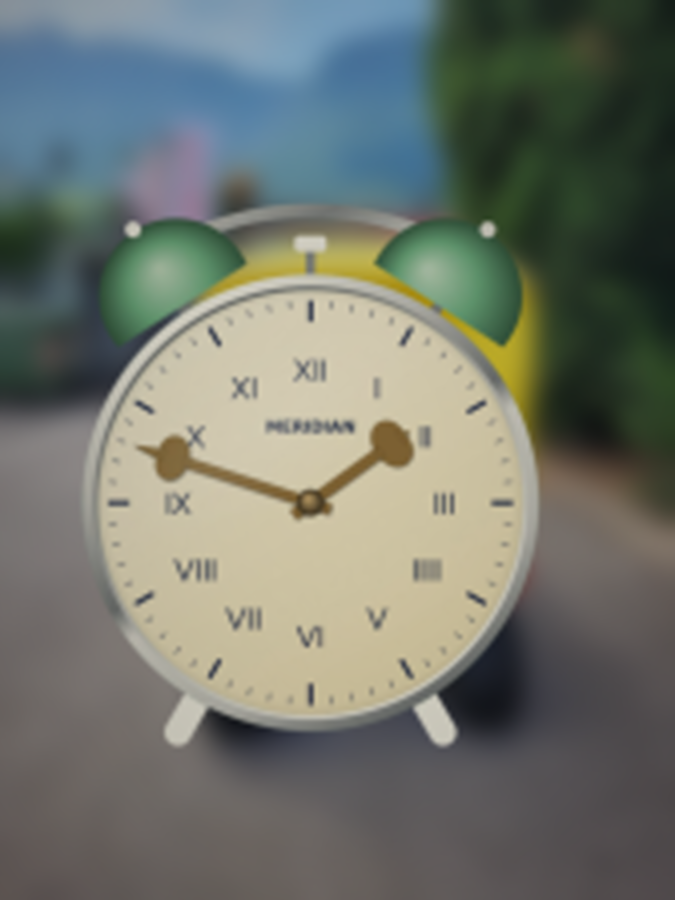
1:48
